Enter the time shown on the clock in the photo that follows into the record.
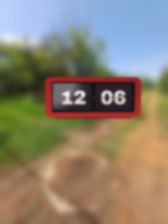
12:06
